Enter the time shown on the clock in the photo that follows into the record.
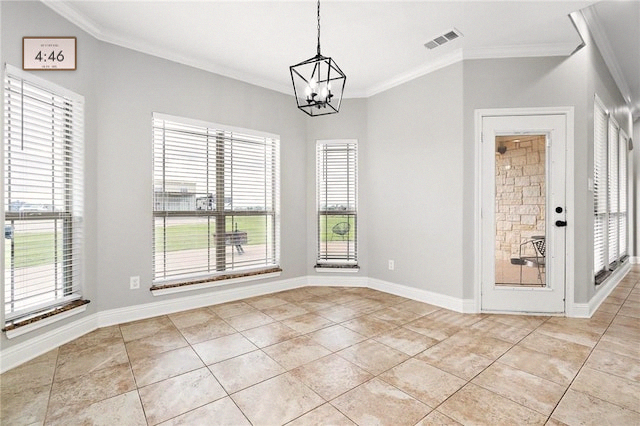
4:46
